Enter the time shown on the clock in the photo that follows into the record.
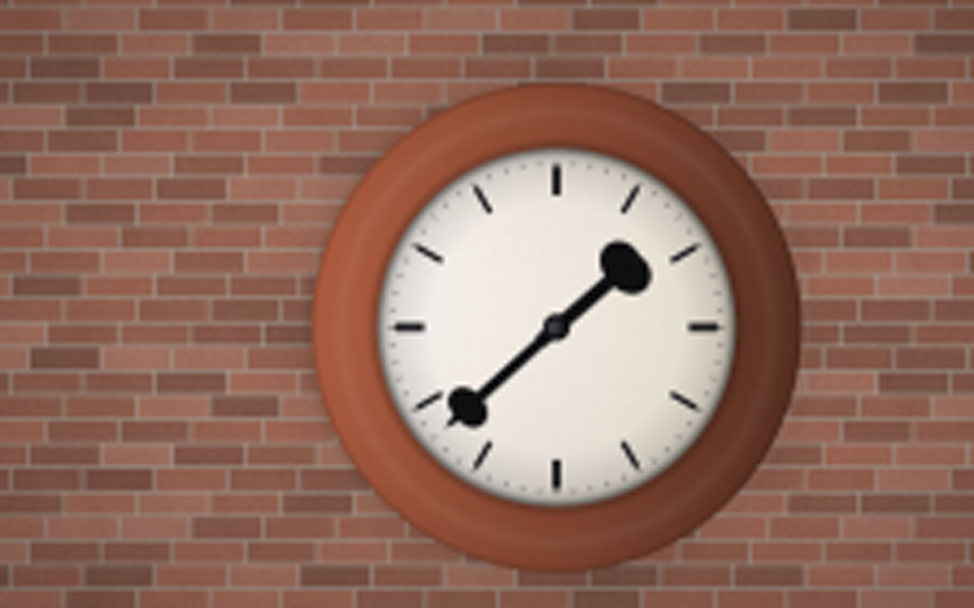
1:38
